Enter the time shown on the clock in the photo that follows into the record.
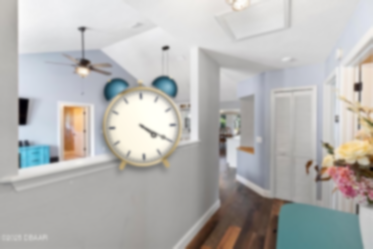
4:20
